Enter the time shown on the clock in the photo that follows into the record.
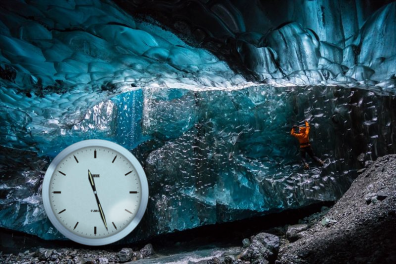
11:27
